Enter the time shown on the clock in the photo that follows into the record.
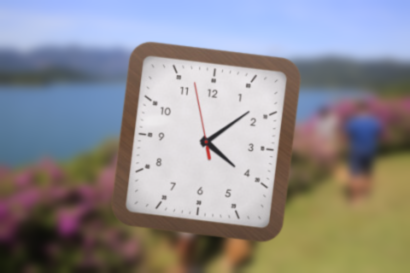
4:07:57
